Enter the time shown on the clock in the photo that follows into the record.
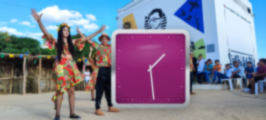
1:29
